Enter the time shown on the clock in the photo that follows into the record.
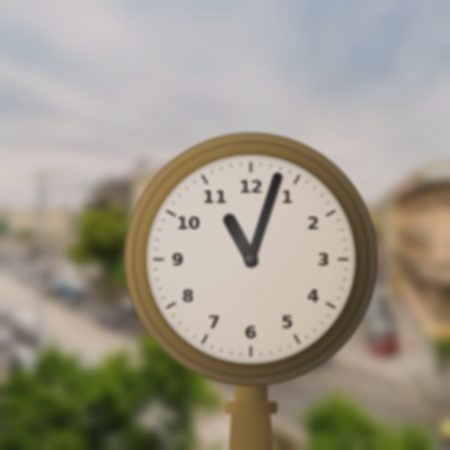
11:03
